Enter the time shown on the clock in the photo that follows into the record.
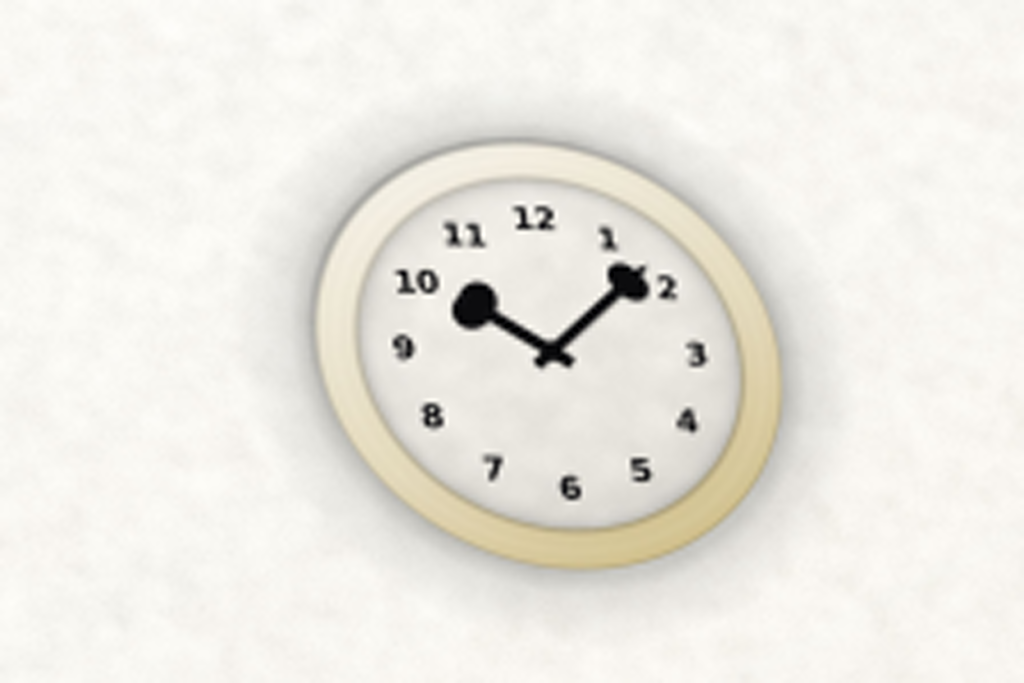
10:08
